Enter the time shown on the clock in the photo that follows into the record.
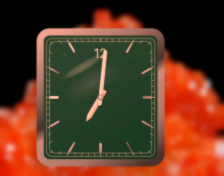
7:01
